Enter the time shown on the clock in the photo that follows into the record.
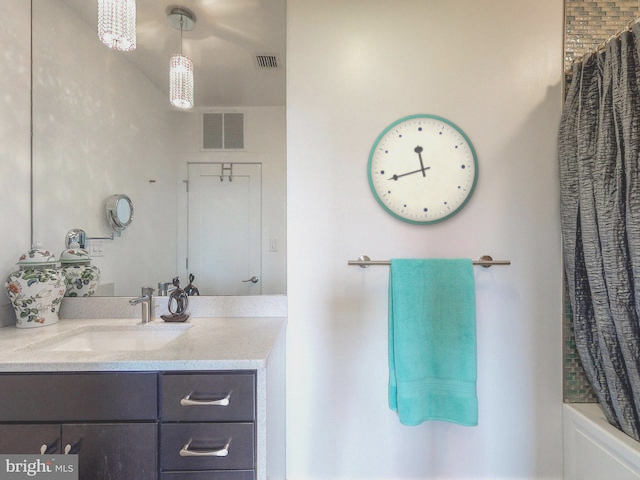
11:43
